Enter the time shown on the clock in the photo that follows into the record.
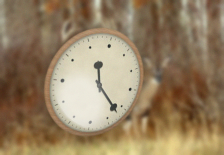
11:22
